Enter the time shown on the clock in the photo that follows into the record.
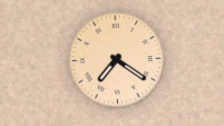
7:21
